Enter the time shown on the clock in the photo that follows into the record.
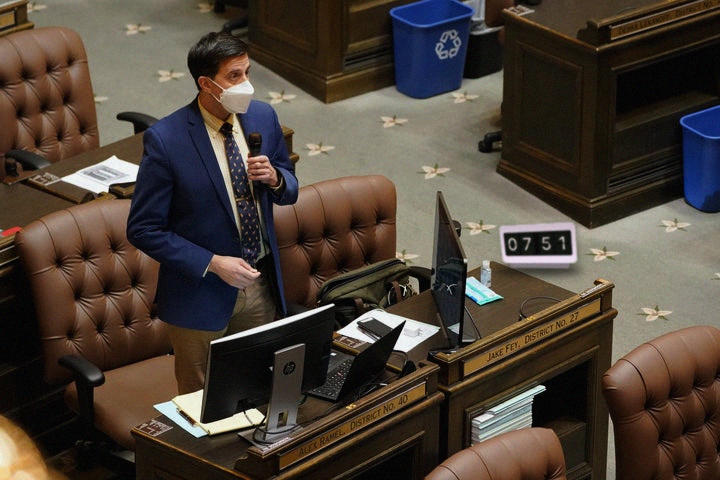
7:51
